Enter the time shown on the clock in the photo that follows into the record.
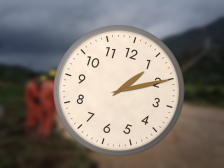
1:10
